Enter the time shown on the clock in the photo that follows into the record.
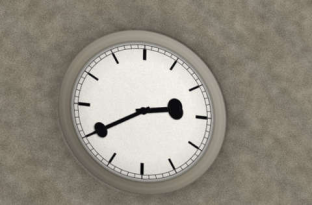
2:40
